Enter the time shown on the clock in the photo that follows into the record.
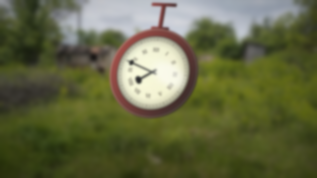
7:48
